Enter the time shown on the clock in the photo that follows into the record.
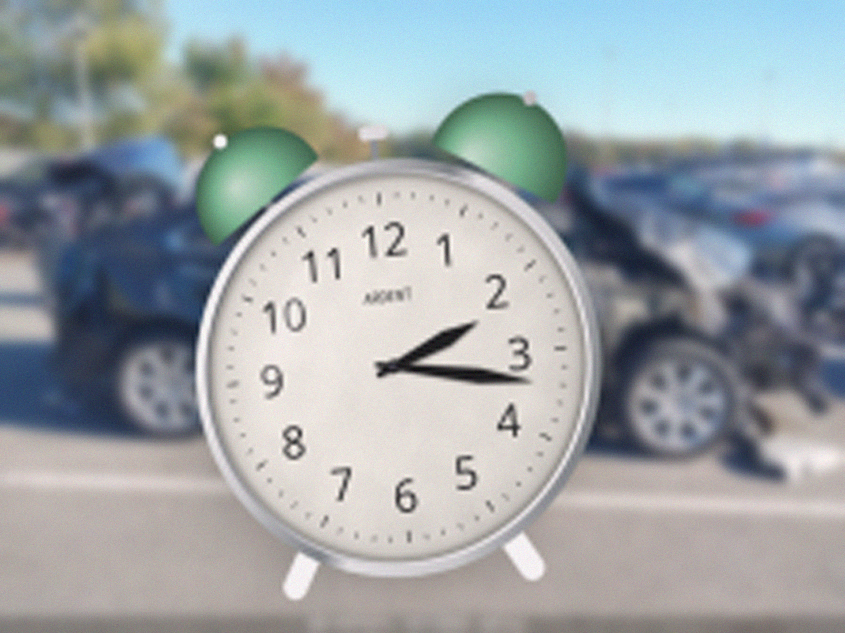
2:17
